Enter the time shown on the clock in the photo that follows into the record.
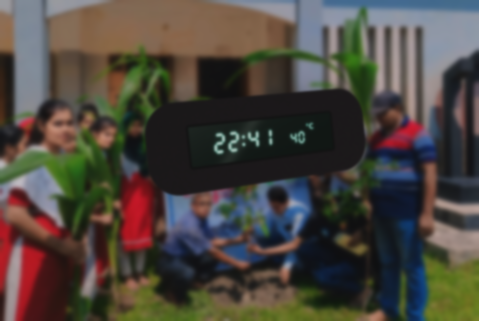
22:41
